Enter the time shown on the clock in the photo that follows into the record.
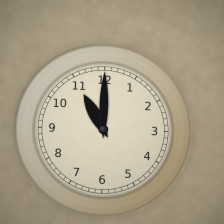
11:00
